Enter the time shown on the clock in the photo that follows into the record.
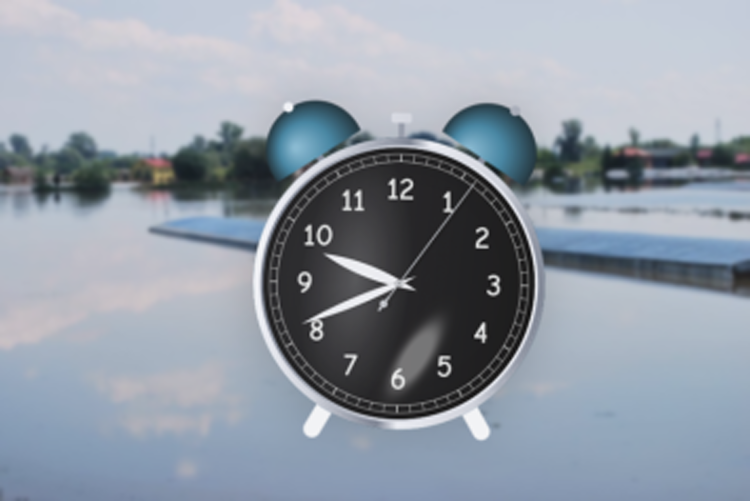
9:41:06
